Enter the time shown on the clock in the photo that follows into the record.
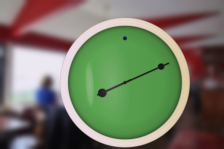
8:11
